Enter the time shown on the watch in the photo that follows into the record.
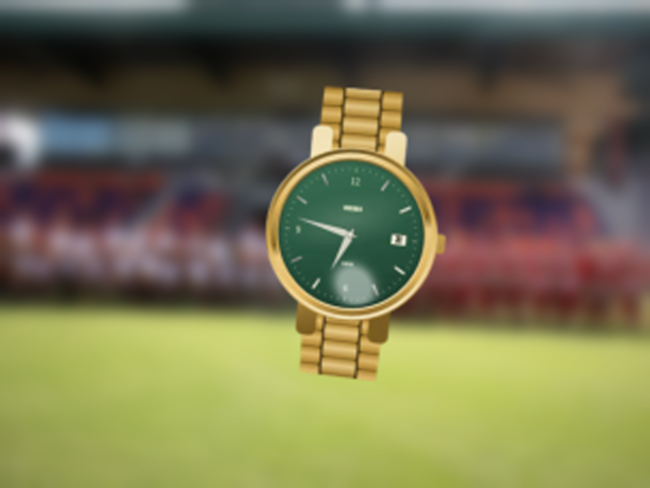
6:47
